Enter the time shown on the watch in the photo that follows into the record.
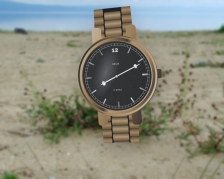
8:11
